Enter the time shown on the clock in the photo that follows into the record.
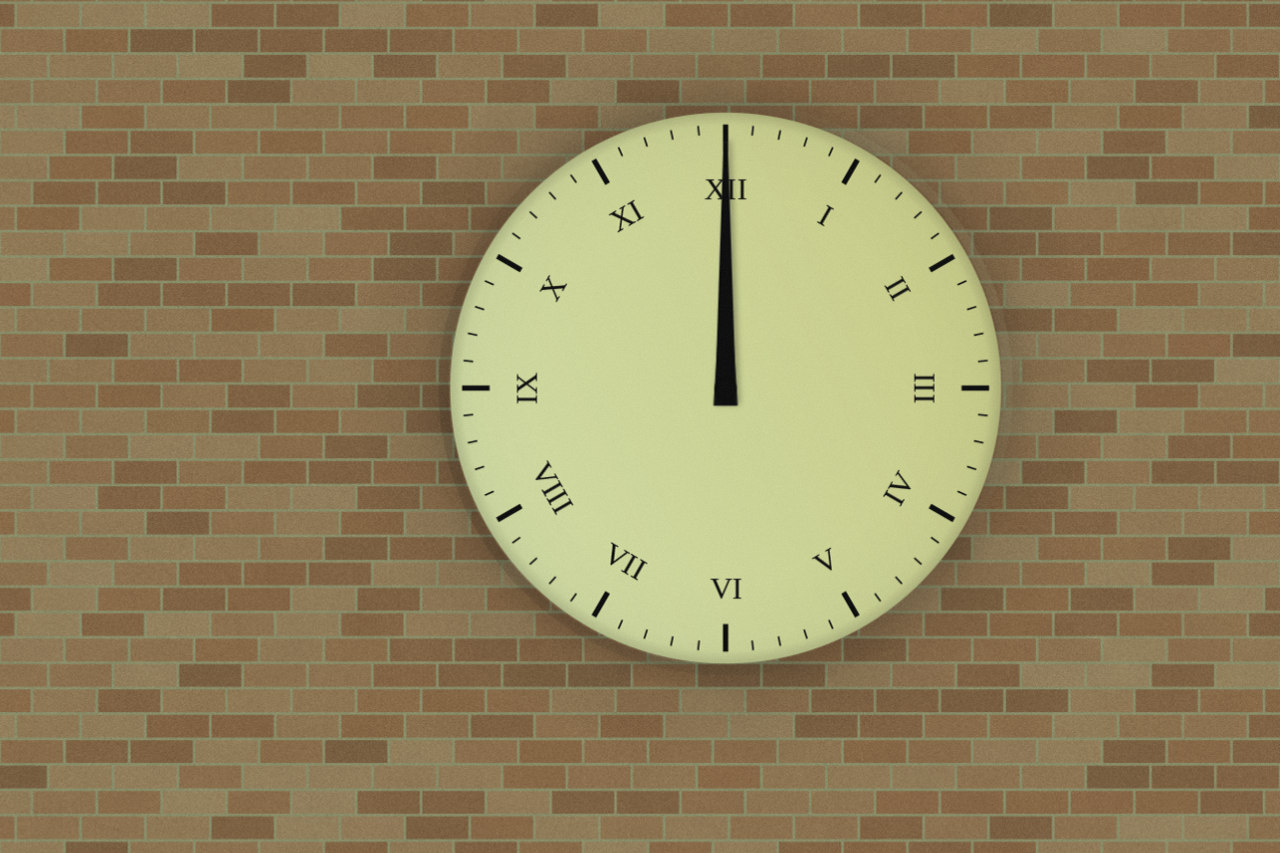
12:00
